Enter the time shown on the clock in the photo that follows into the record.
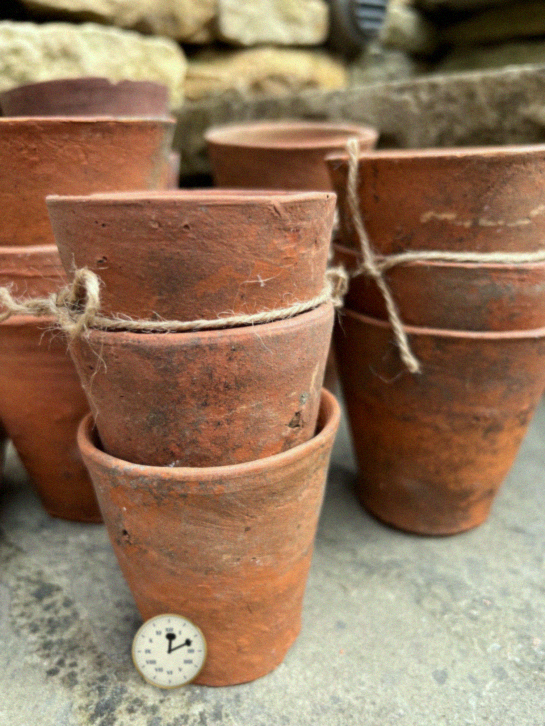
12:11
